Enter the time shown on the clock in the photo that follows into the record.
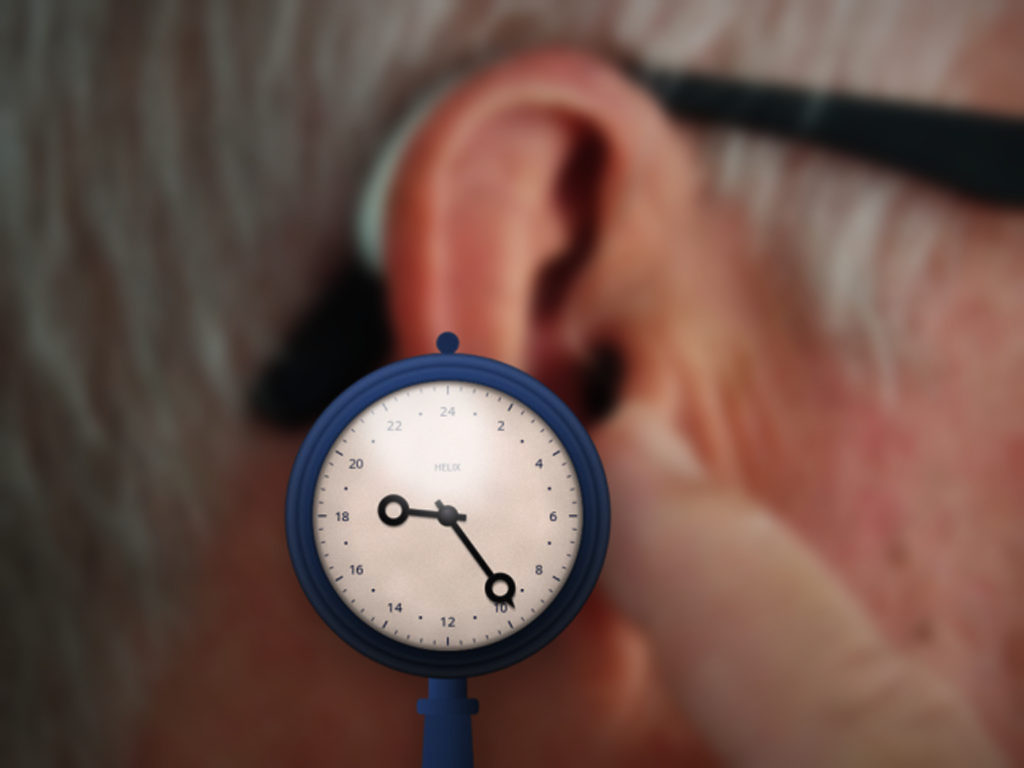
18:24
